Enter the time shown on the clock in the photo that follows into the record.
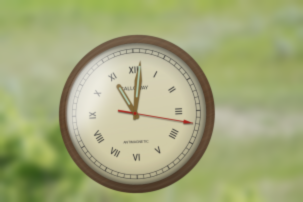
11:01:17
